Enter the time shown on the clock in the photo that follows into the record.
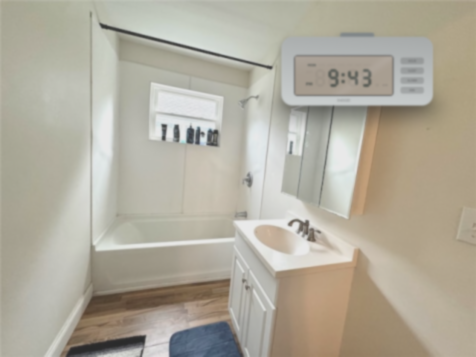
9:43
